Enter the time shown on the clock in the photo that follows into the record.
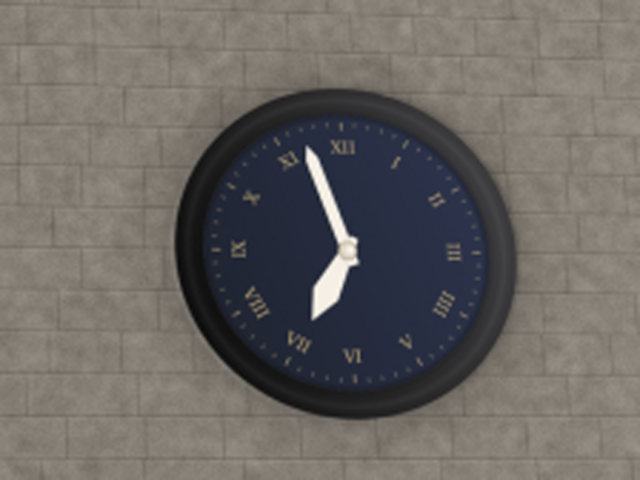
6:57
